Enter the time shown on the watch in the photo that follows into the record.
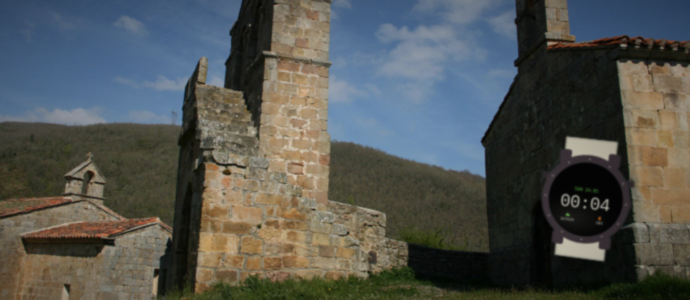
0:04
